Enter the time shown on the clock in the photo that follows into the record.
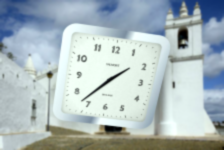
1:37
